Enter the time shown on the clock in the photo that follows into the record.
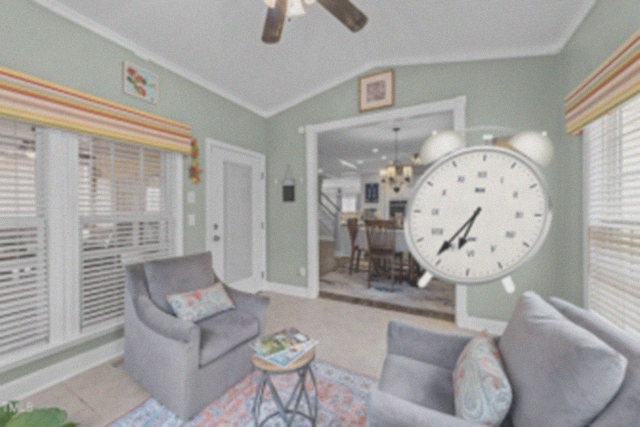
6:36
